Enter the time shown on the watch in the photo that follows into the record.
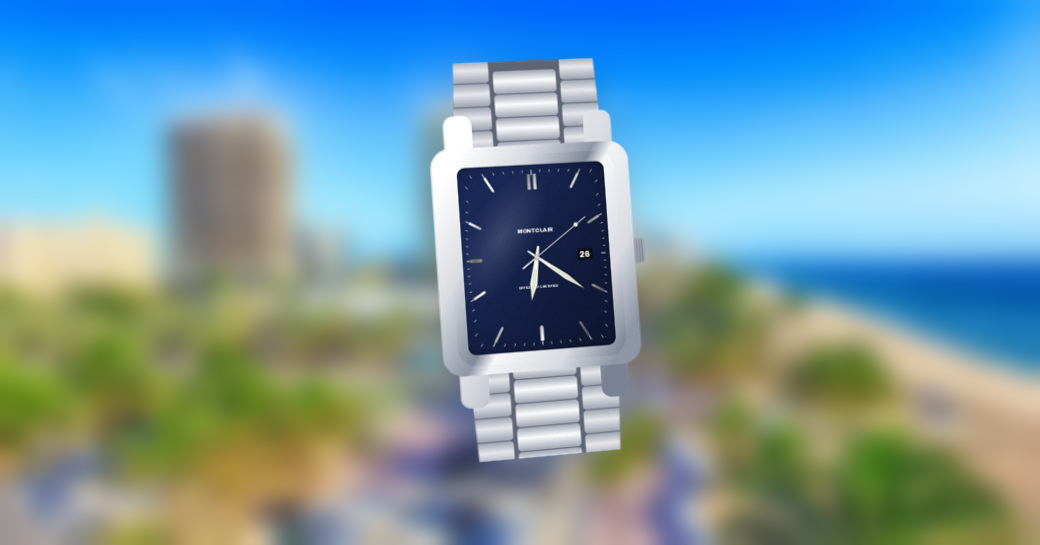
6:21:09
